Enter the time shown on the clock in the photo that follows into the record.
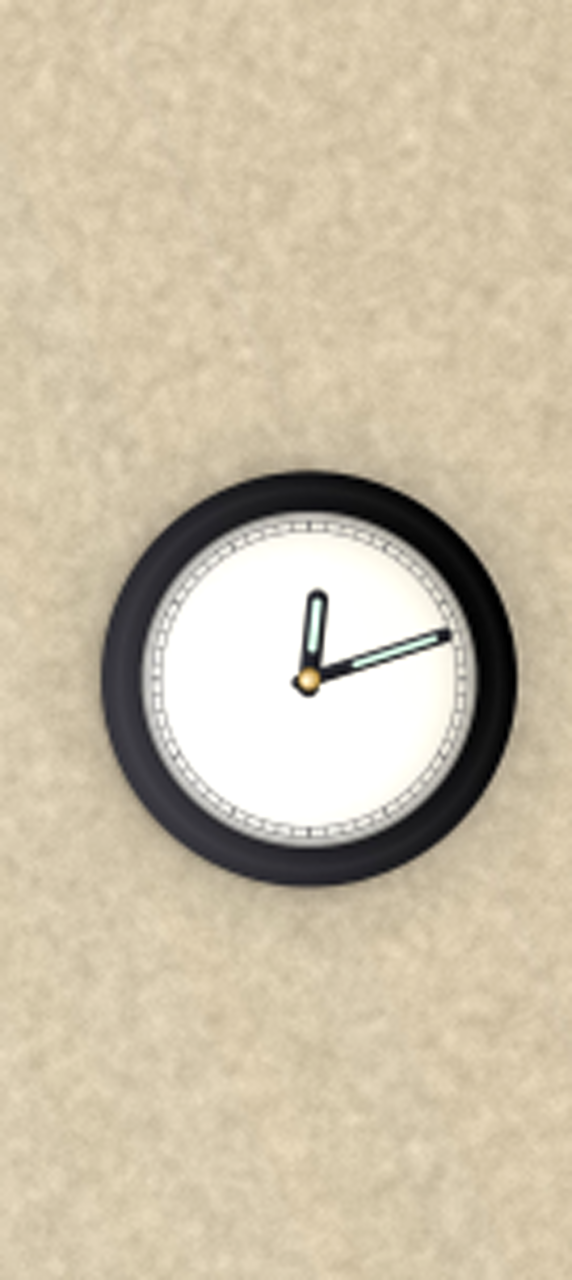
12:12
